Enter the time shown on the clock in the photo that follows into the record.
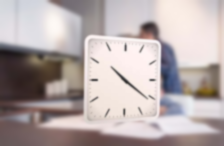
10:21
